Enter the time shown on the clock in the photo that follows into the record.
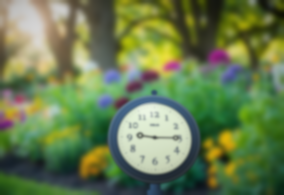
9:15
